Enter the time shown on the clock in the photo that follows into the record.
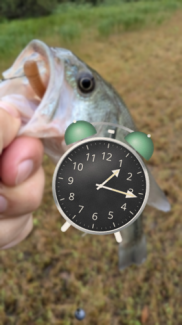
1:16
